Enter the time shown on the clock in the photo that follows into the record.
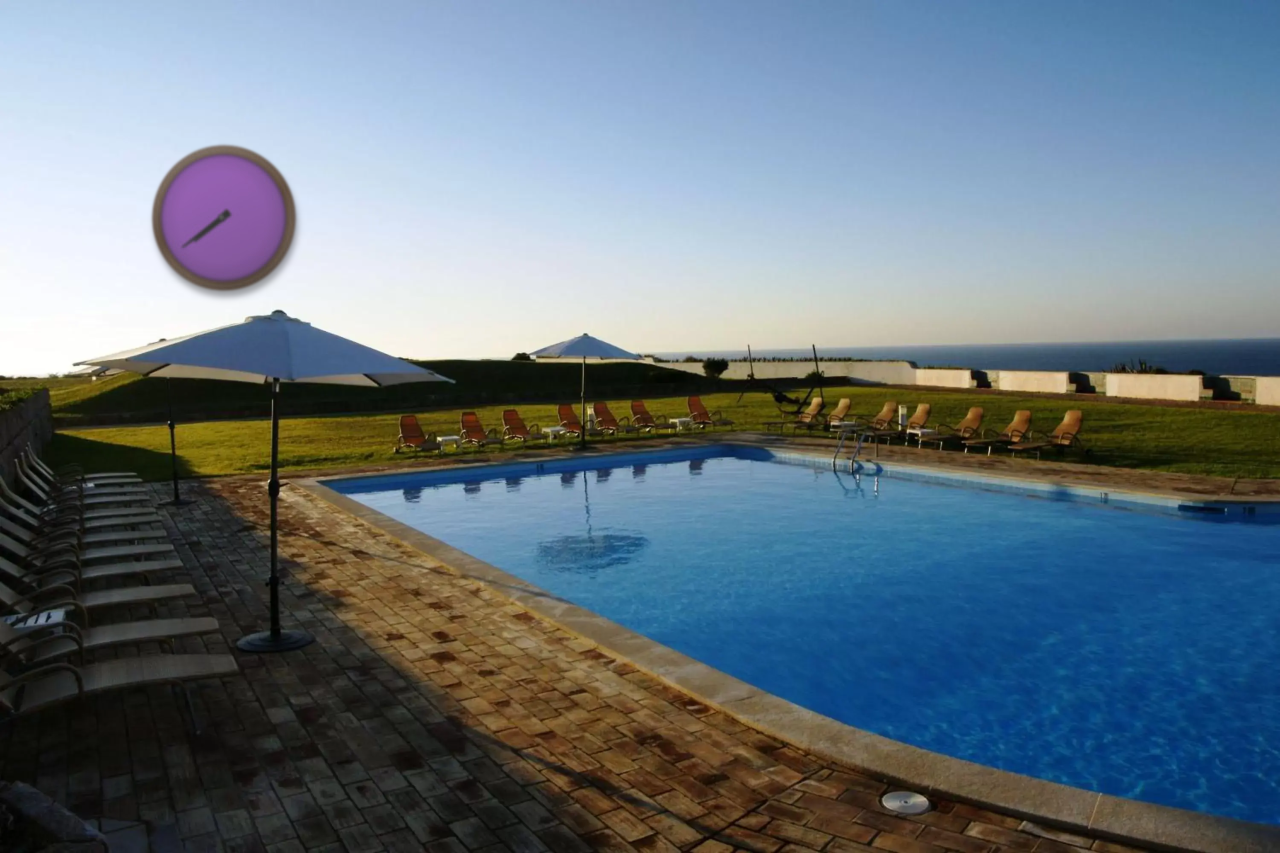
7:39
